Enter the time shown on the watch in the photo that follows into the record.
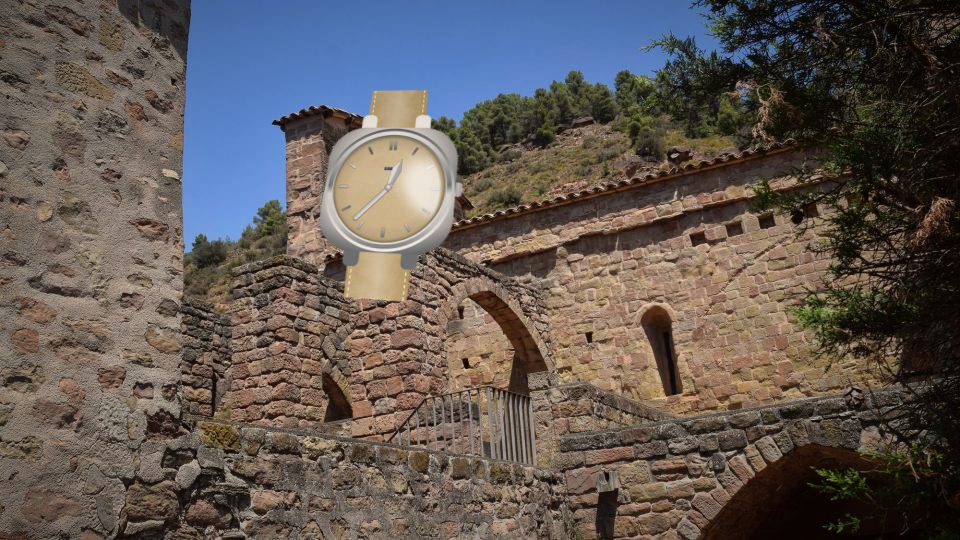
12:37
